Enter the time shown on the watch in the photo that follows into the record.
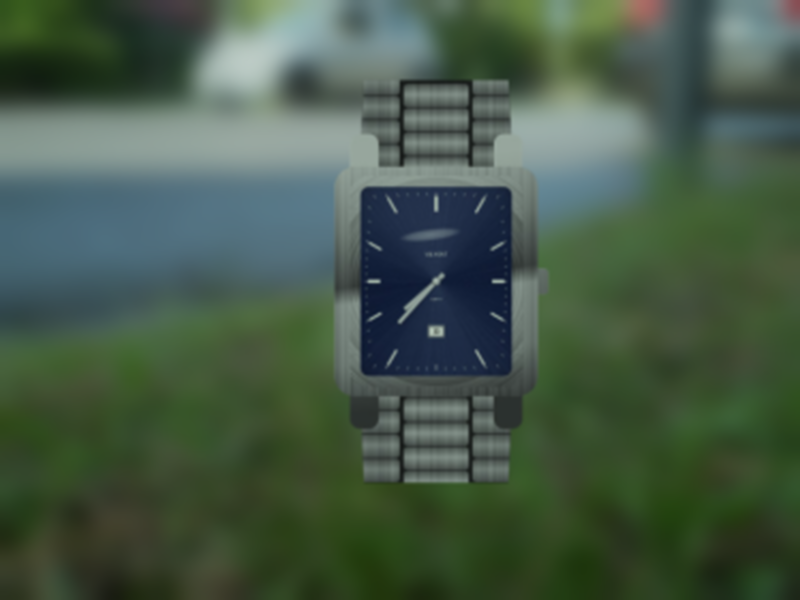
7:37
